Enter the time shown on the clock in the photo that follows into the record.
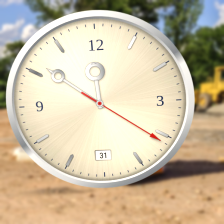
11:51:21
